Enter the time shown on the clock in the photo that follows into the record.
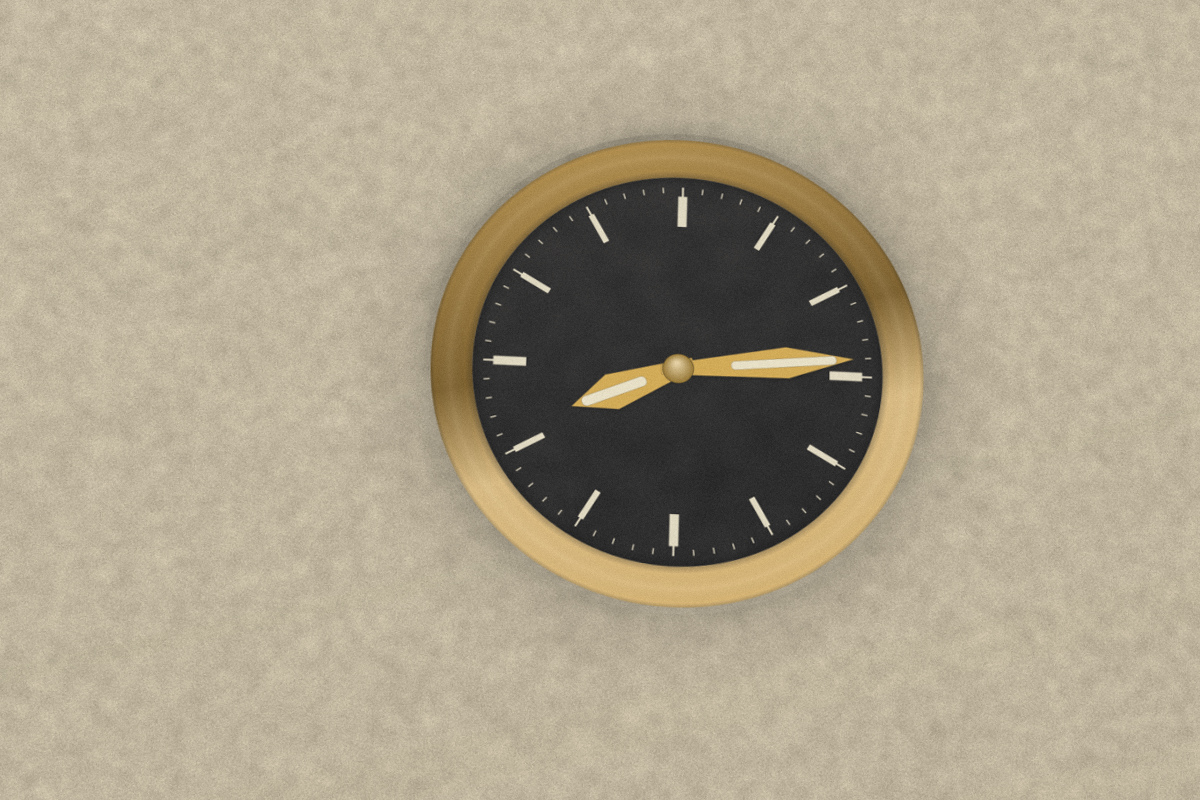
8:14
